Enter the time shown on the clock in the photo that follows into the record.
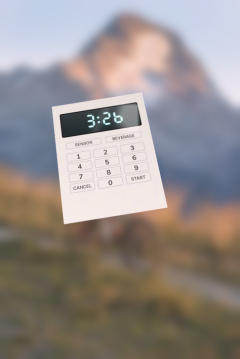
3:26
